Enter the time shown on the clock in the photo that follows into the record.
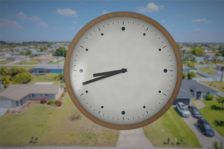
8:42
